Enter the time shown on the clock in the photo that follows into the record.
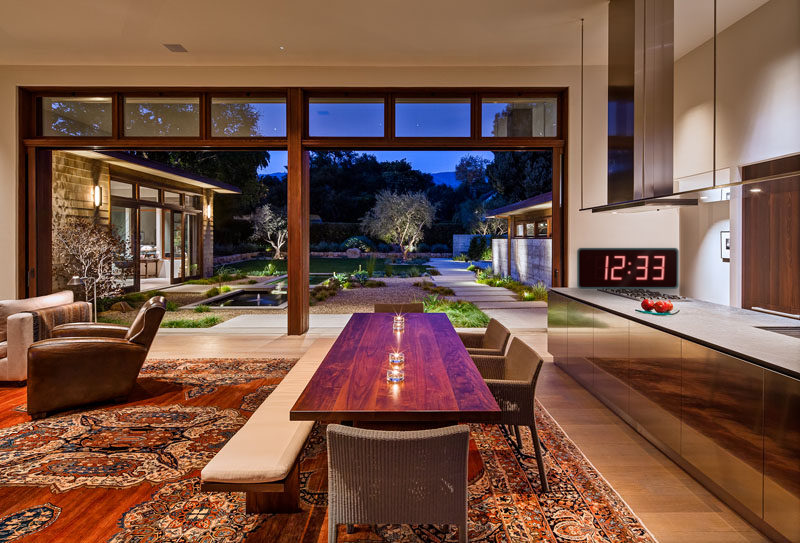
12:33
